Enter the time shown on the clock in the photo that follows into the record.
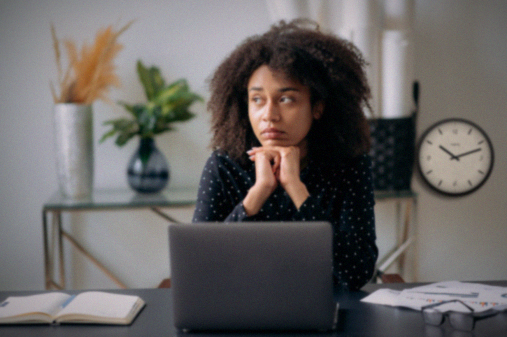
10:12
